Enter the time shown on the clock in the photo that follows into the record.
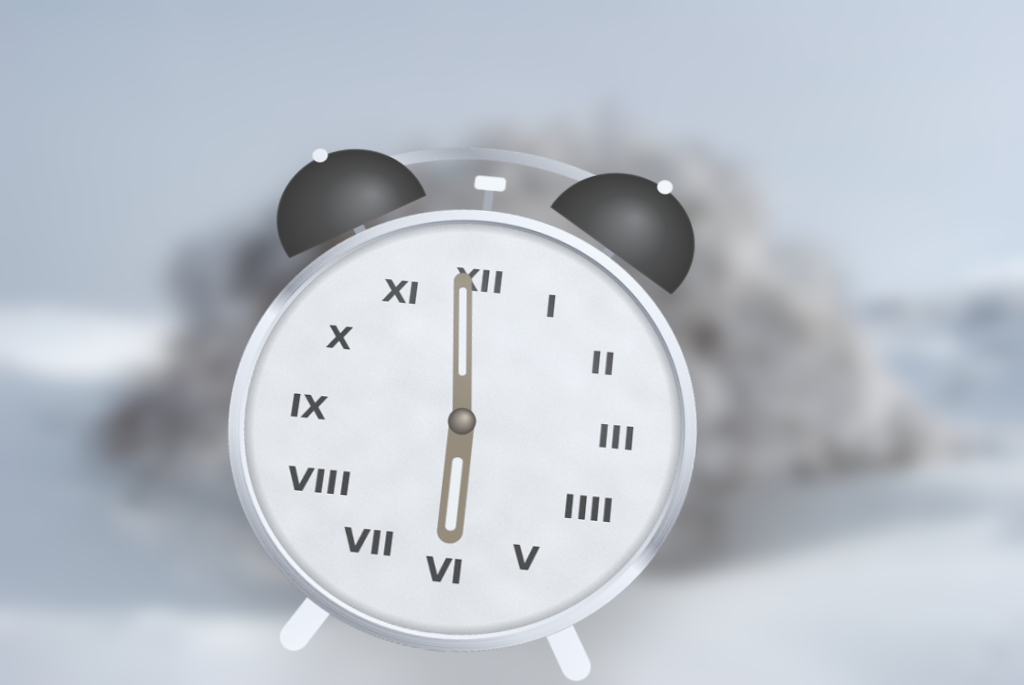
5:59
